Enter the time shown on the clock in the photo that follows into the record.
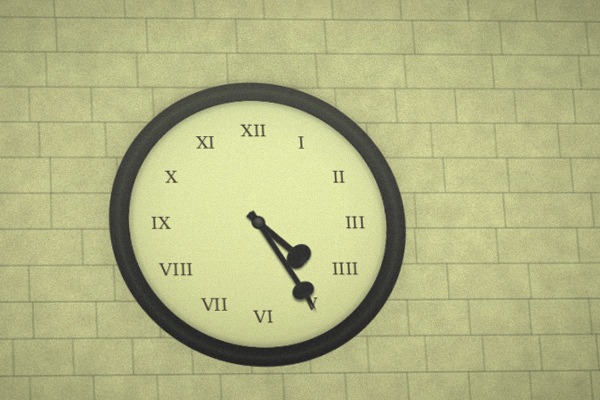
4:25
